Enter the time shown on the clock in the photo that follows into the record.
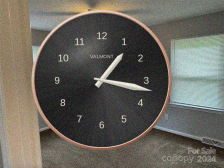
1:17
